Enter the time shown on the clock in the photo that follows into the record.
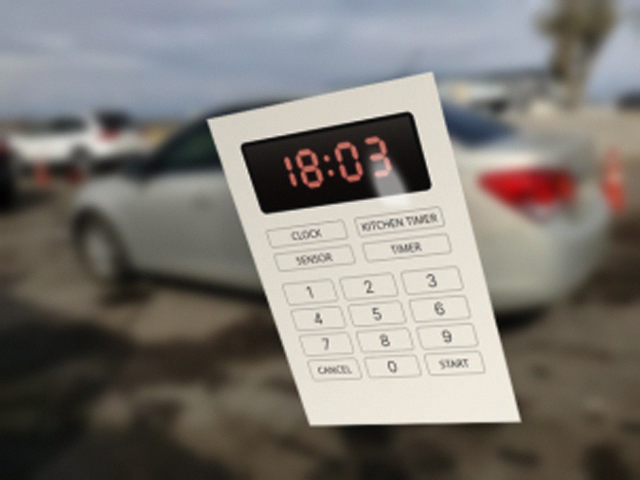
18:03
